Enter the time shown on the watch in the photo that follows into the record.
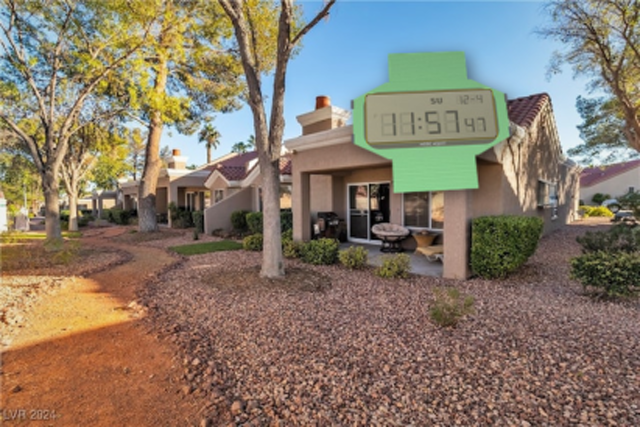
11:57:47
